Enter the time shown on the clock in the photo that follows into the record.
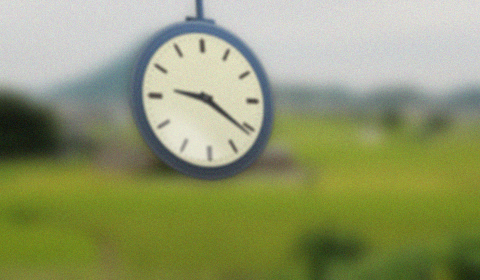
9:21
